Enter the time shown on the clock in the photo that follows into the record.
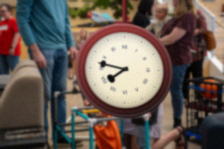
7:47
